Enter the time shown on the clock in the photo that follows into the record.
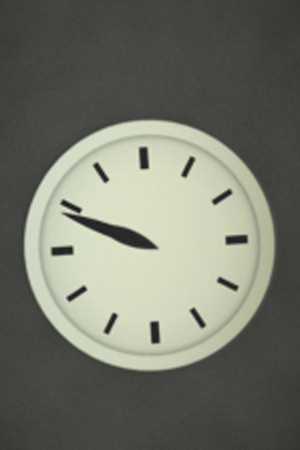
9:49
